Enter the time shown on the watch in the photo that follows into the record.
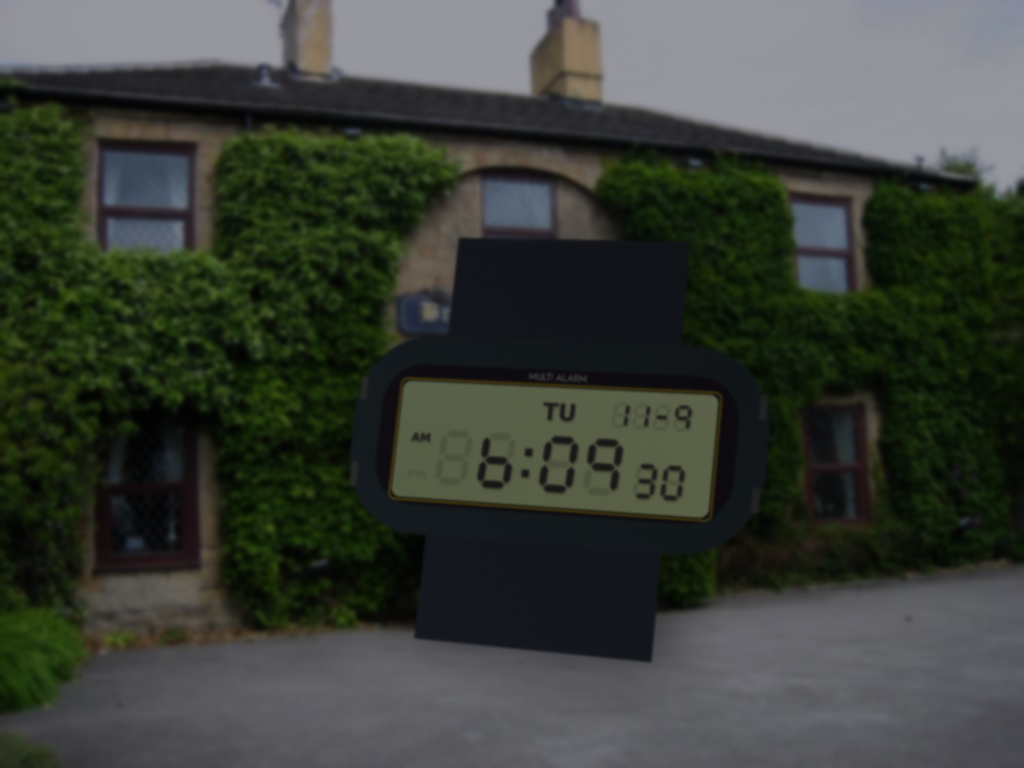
6:09:30
